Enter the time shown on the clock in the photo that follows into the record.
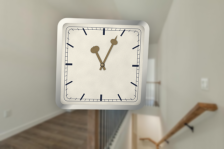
11:04
